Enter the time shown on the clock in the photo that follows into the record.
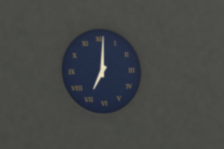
7:01
